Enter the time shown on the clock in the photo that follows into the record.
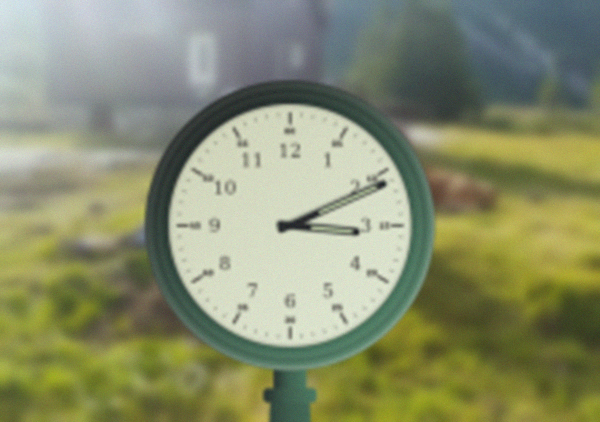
3:11
